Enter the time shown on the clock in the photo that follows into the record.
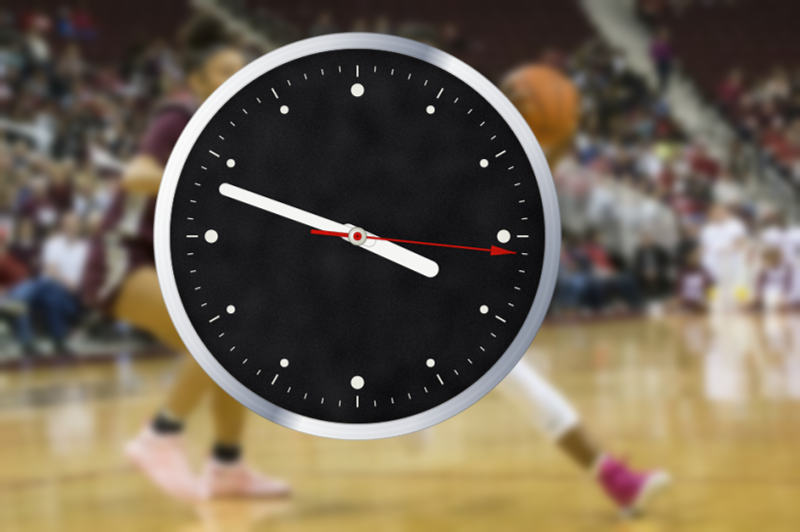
3:48:16
